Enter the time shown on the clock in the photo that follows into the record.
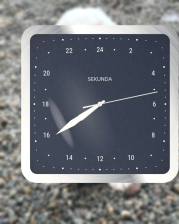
15:39:13
